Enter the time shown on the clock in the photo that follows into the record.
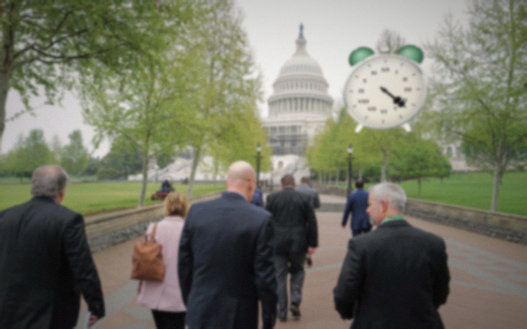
4:22
